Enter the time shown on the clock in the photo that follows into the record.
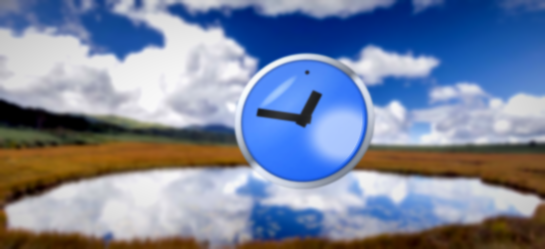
12:46
